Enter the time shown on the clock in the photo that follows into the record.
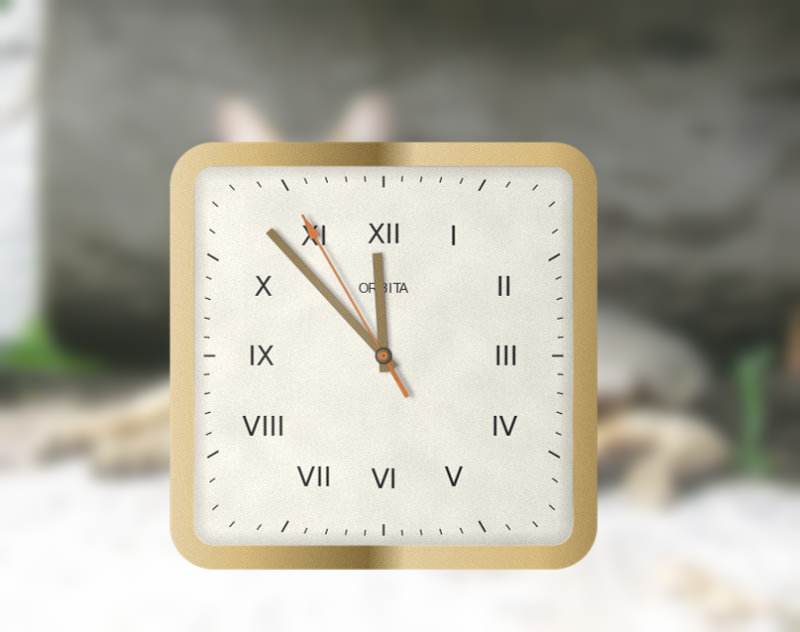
11:52:55
